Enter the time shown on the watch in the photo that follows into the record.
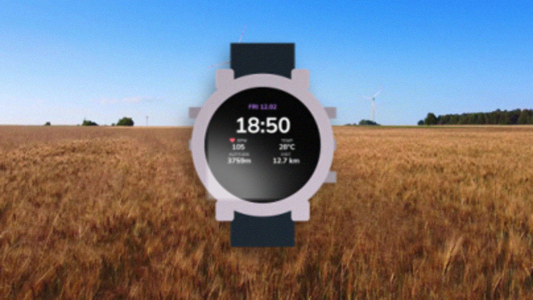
18:50
